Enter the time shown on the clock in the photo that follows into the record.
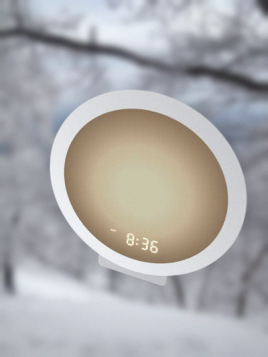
8:36
